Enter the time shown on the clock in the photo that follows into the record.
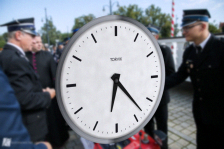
6:23
